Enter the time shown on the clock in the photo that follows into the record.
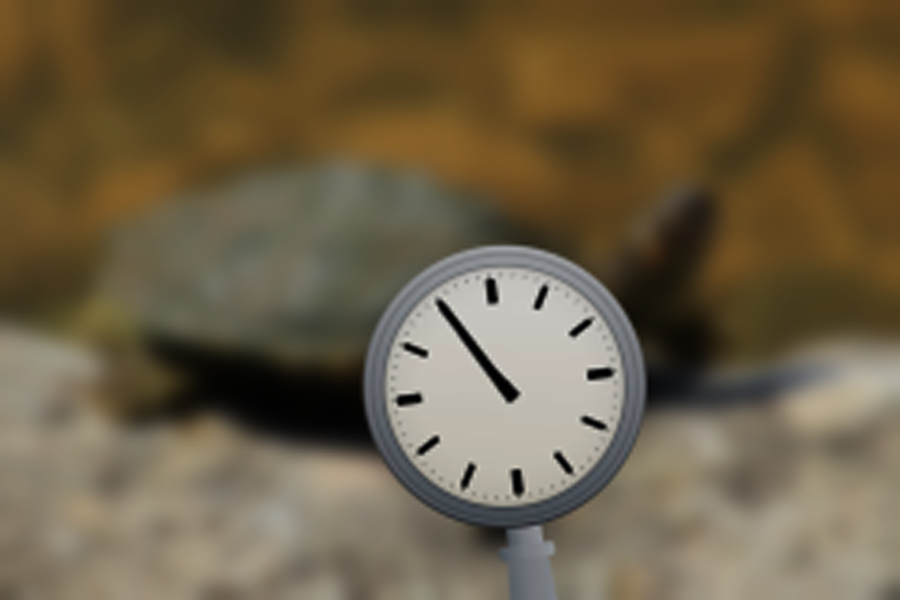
10:55
